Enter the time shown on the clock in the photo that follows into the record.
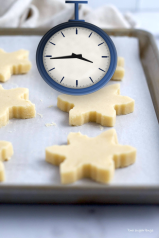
3:44
